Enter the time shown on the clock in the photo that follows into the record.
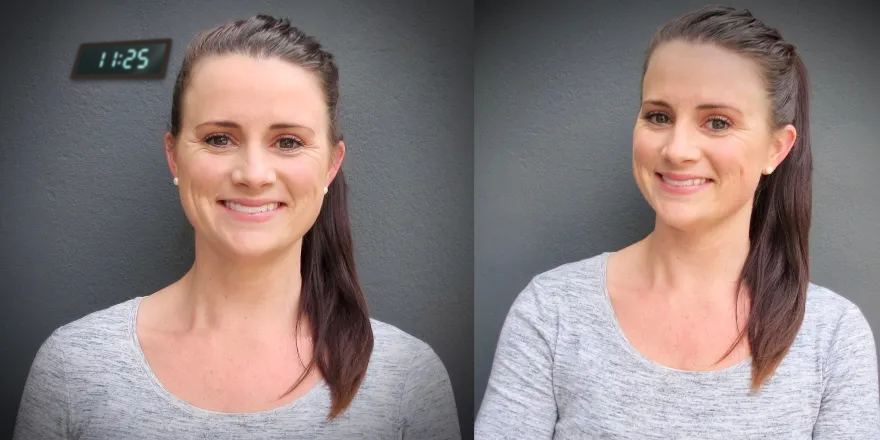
11:25
